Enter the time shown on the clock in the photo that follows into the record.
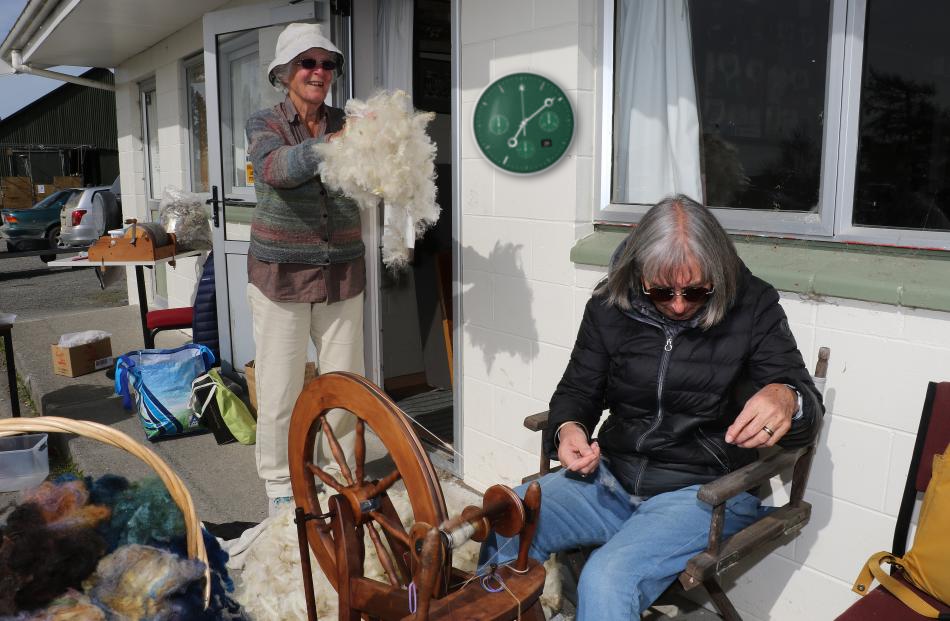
7:09
